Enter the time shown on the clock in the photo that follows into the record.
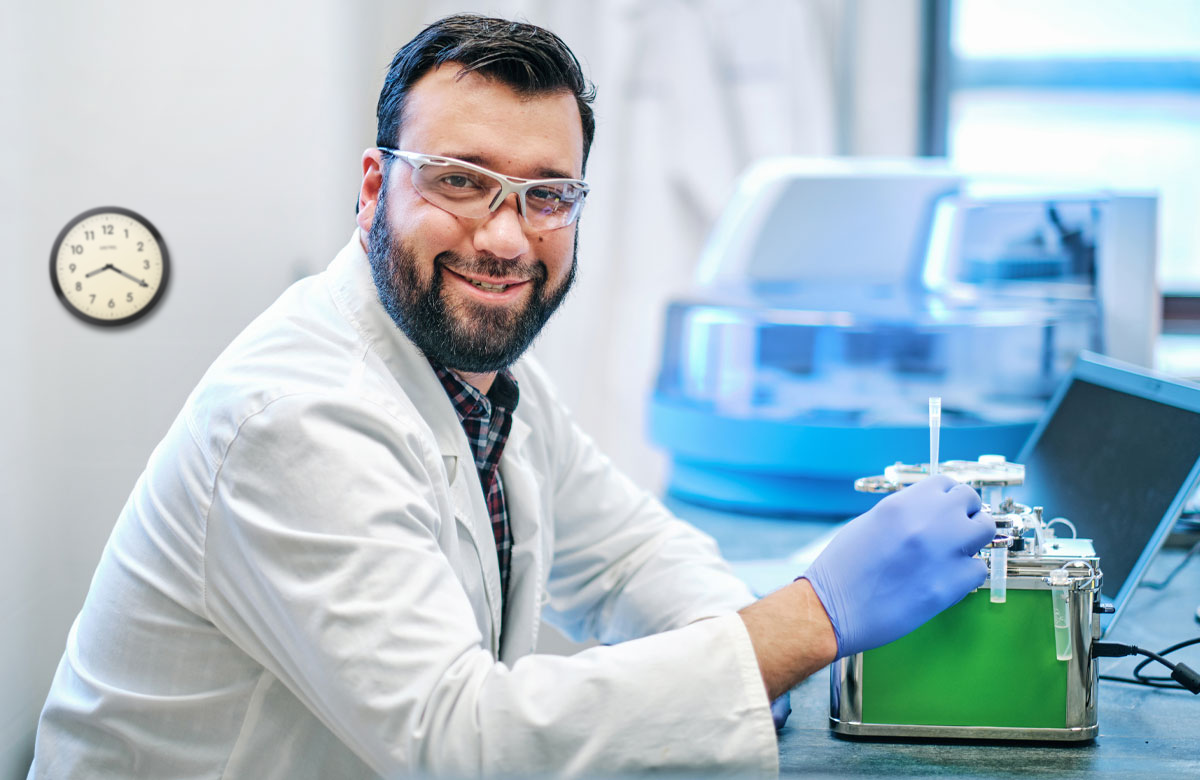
8:20
